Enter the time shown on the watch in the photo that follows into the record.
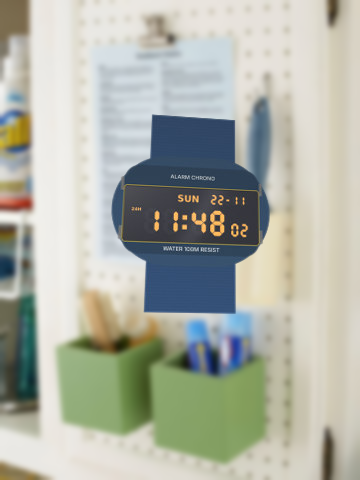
11:48:02
